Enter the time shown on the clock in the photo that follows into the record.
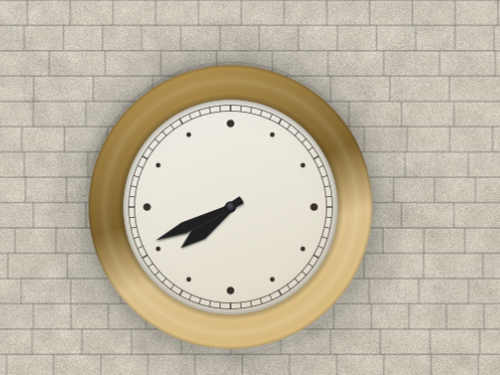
7:41
